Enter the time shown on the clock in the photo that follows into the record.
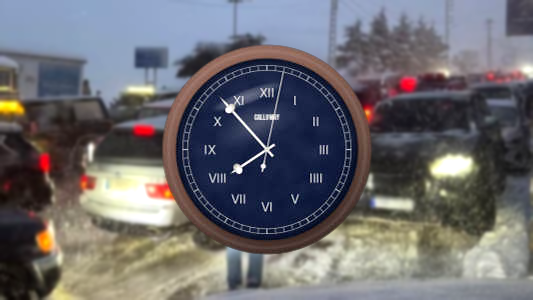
7:53:02
